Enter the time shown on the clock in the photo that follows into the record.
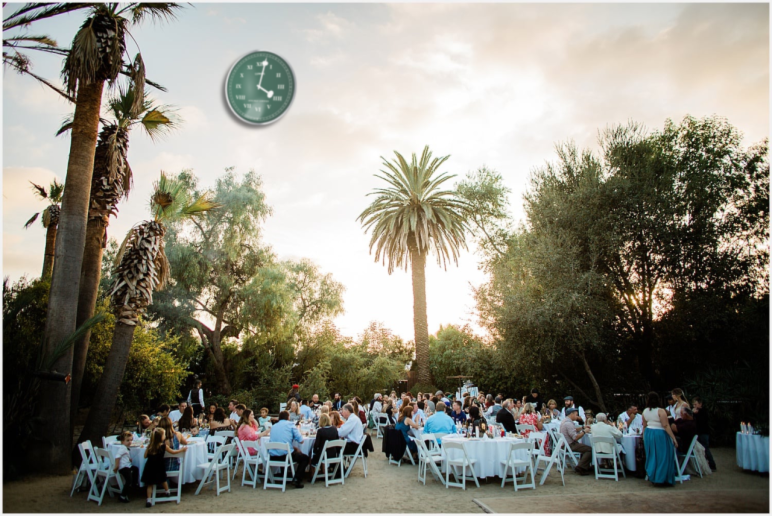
4:02
